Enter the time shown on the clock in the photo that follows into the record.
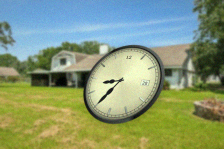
8:35
